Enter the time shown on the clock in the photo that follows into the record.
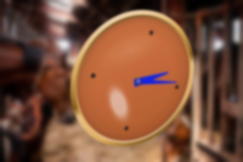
2:14
